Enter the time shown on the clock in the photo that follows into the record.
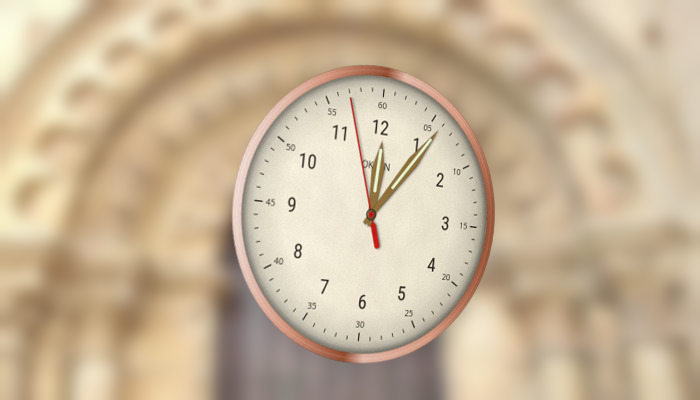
12:05:57
